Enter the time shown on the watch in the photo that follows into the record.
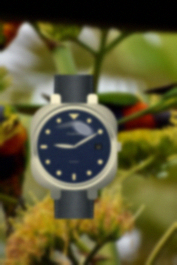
9:10
